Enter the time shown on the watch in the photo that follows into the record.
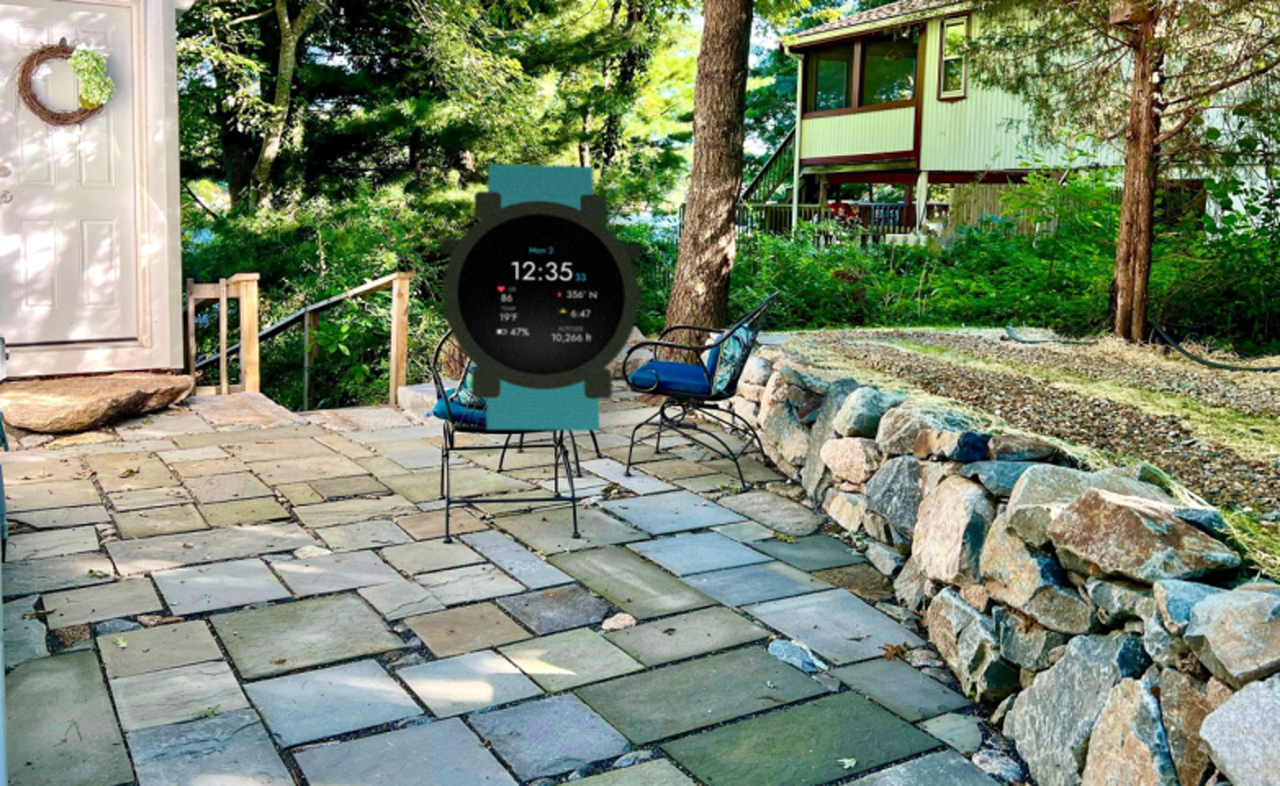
12:35
